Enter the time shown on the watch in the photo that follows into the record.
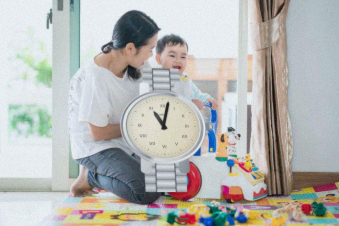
11:02
